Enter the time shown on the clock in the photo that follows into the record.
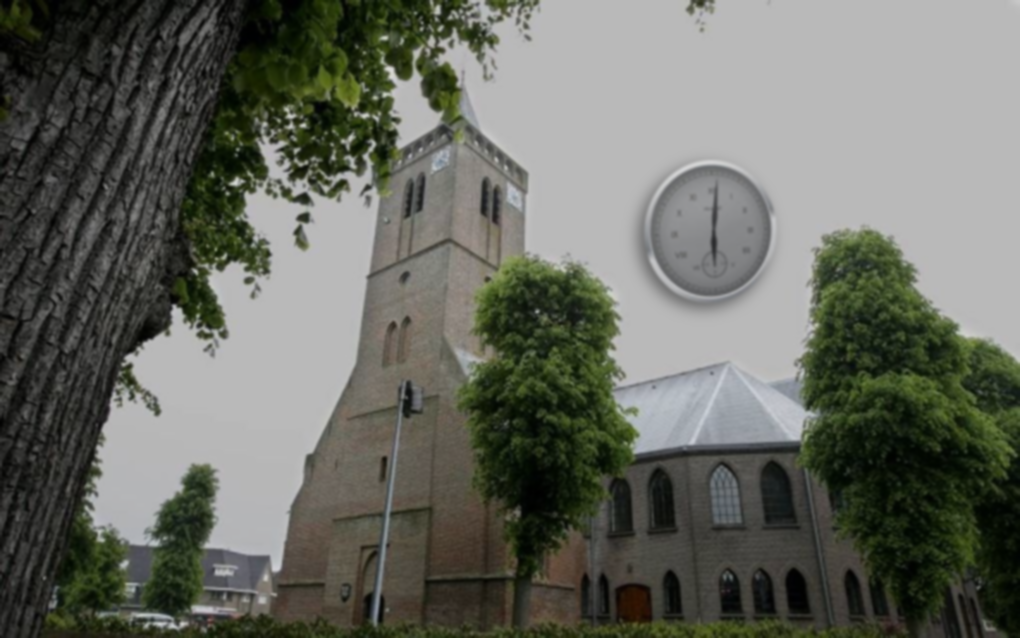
6:01
